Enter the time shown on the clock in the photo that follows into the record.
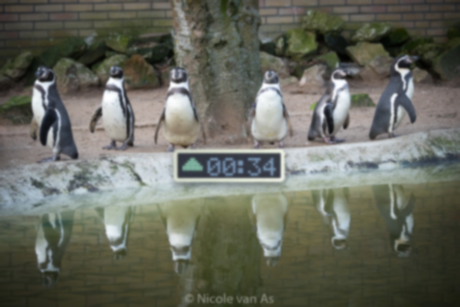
0:34
